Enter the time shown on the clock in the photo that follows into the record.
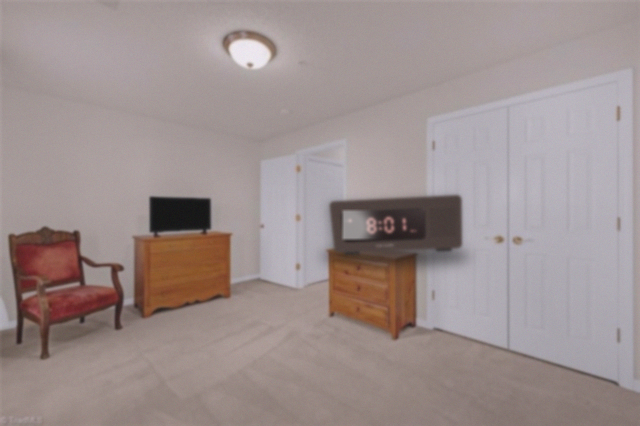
8:01
